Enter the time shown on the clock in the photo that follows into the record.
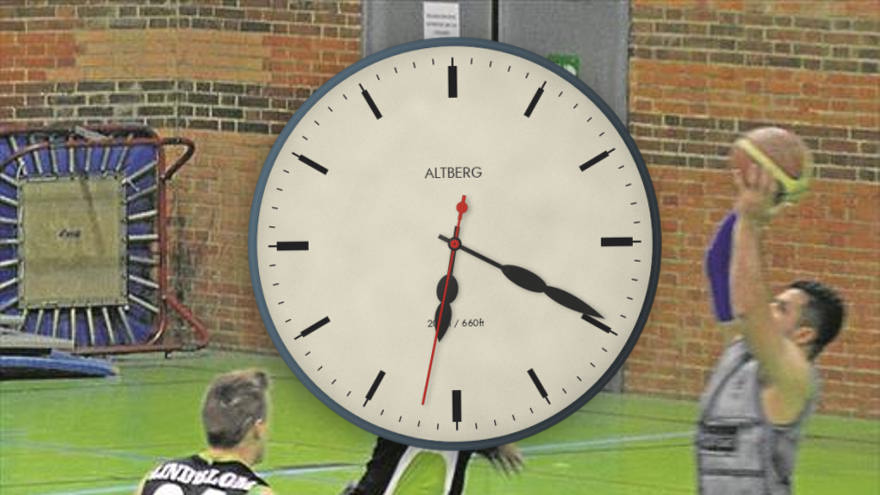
6:19:32
